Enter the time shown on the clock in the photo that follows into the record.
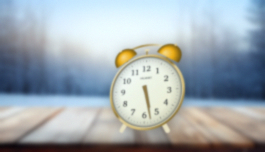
5:28
